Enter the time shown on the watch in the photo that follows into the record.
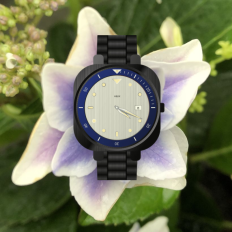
4:19
